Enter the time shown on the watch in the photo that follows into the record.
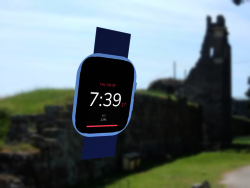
7:39
